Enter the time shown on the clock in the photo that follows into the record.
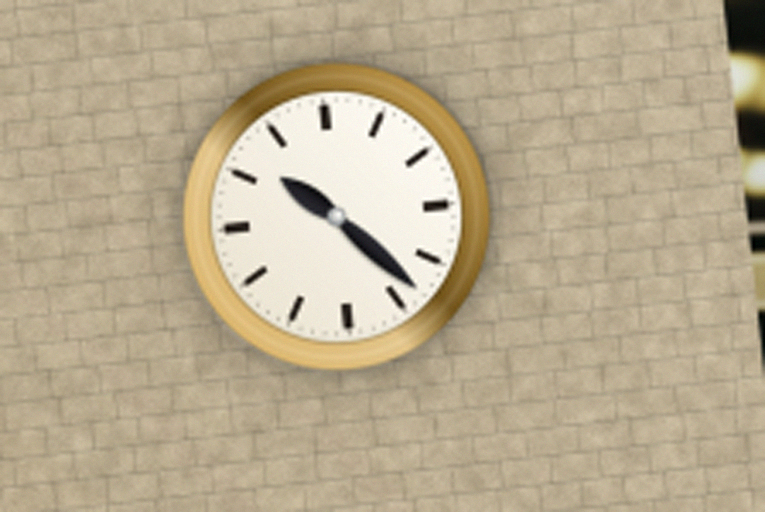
10:23
